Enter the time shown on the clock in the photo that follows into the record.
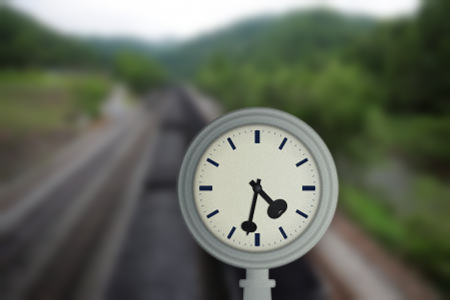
4:32
